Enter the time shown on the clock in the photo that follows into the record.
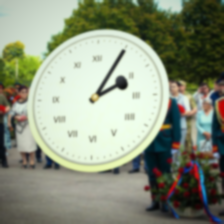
2:05
